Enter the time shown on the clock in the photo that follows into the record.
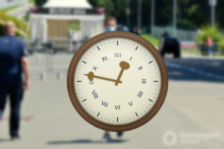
12:47
